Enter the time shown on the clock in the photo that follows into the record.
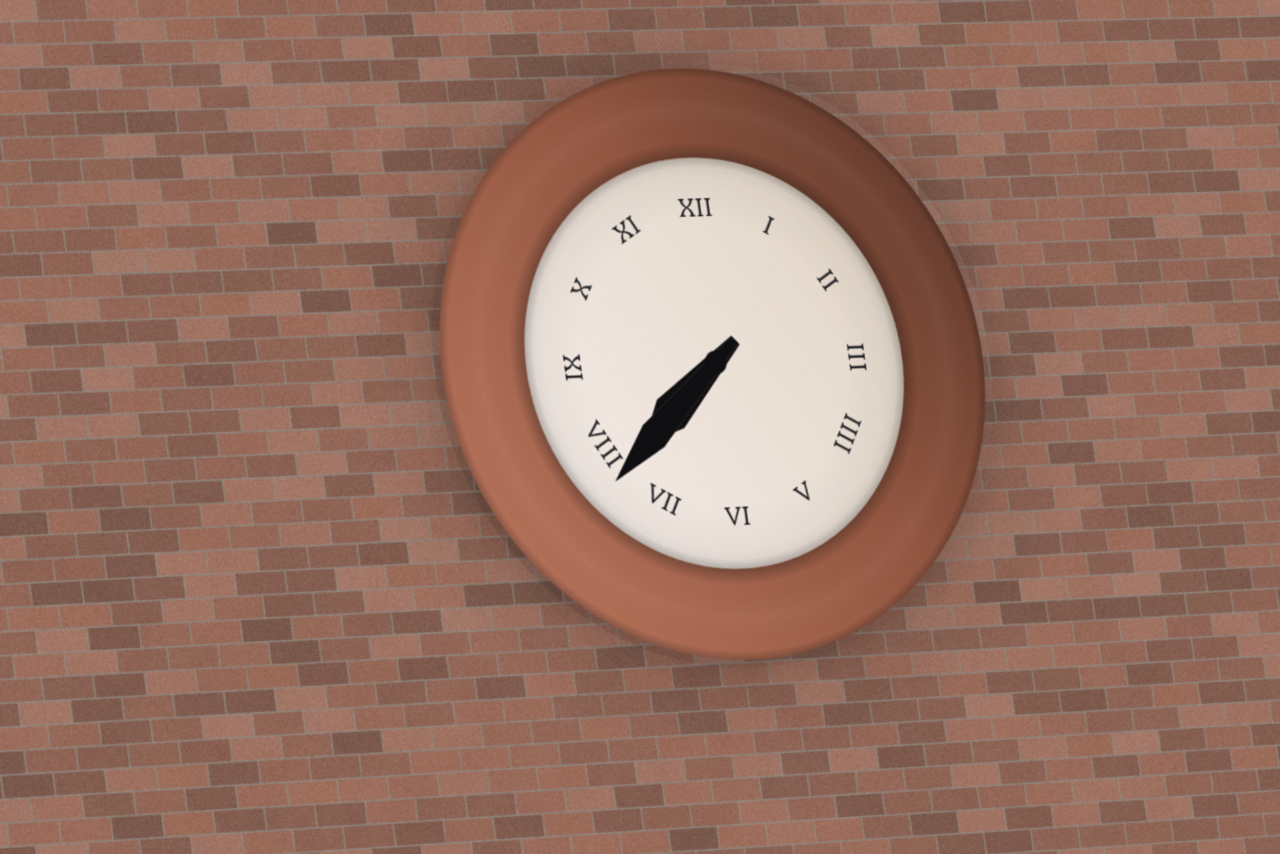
7:38
